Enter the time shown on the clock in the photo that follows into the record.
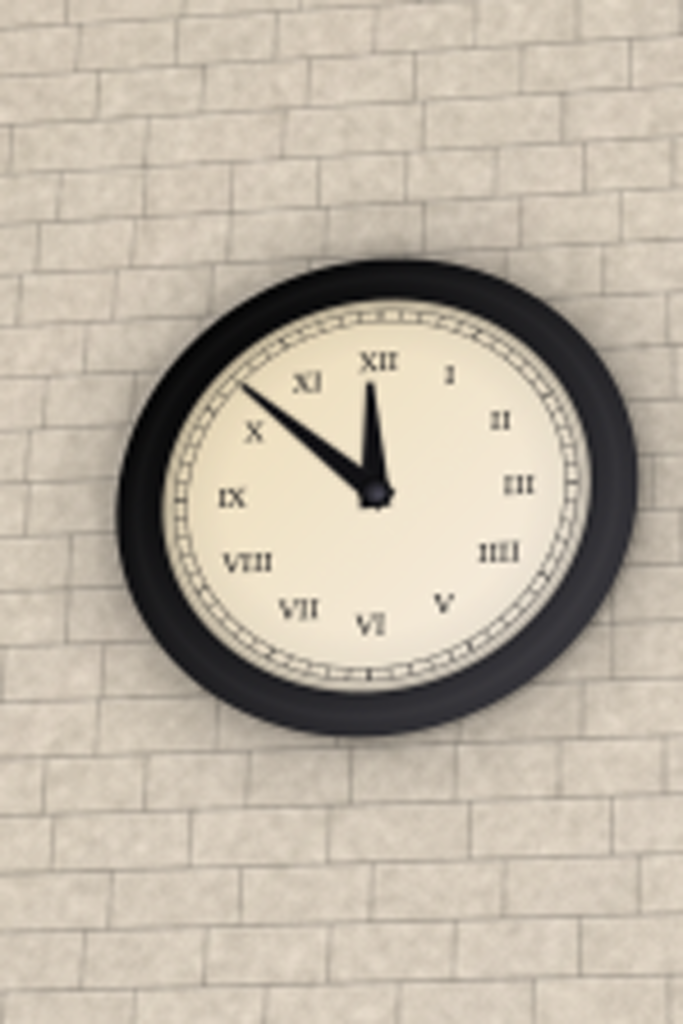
11:52
